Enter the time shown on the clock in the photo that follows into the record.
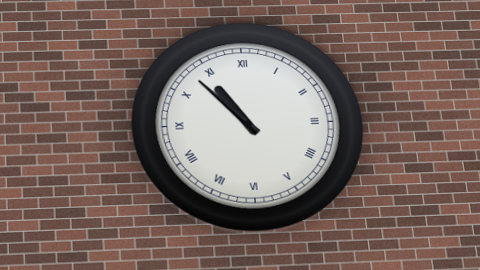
10:53
